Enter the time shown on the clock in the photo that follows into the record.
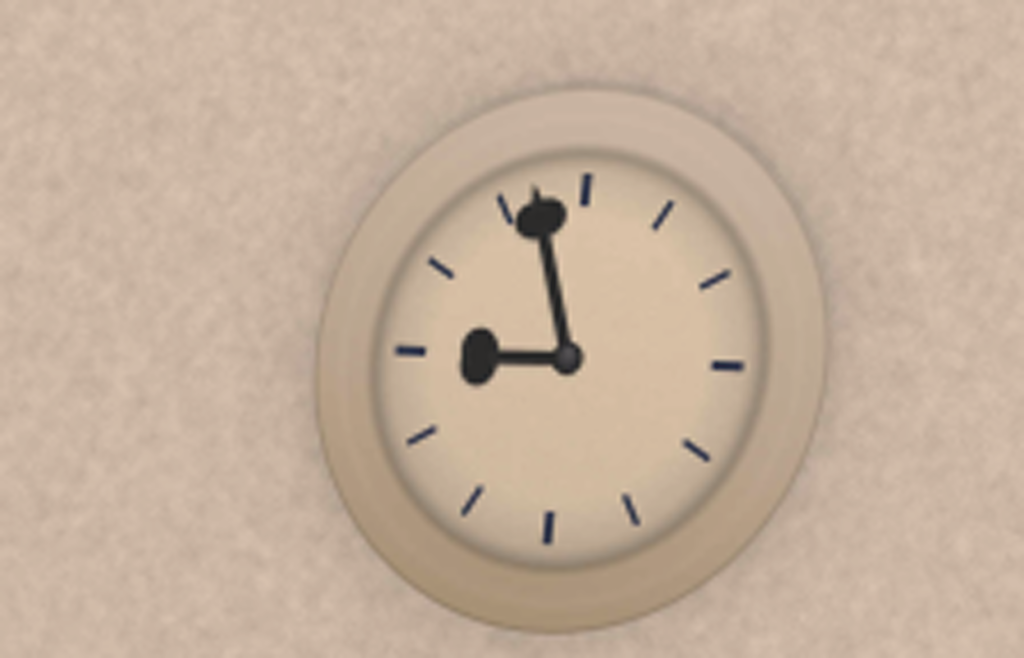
8:57
